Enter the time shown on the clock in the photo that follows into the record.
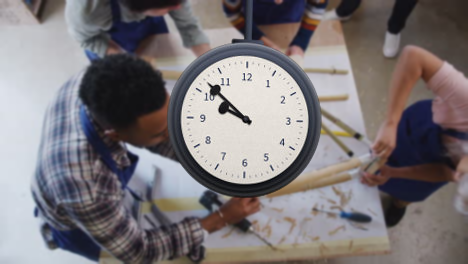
9:52
